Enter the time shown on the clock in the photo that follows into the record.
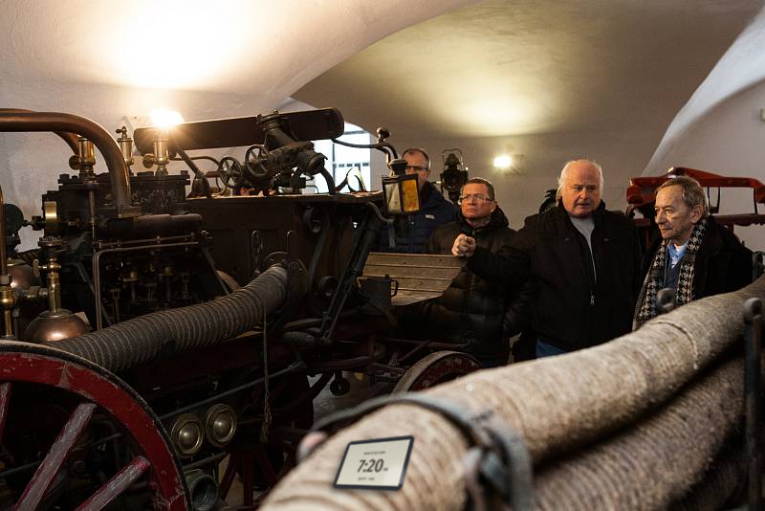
7:20
